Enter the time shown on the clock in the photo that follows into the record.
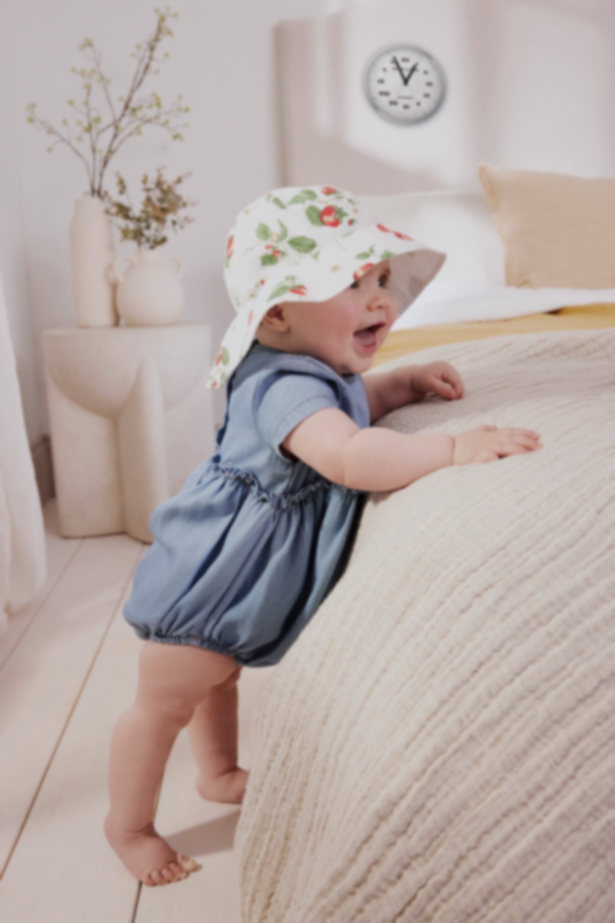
12:56
